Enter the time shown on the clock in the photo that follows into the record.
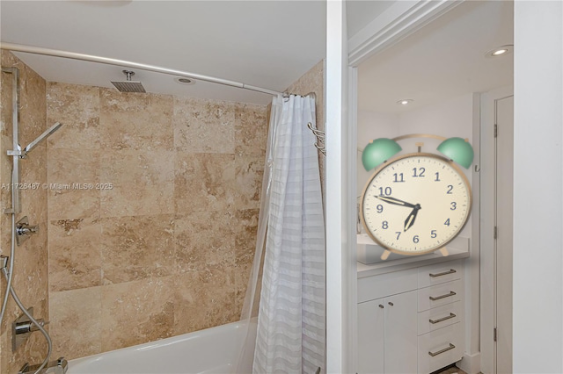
6:48
